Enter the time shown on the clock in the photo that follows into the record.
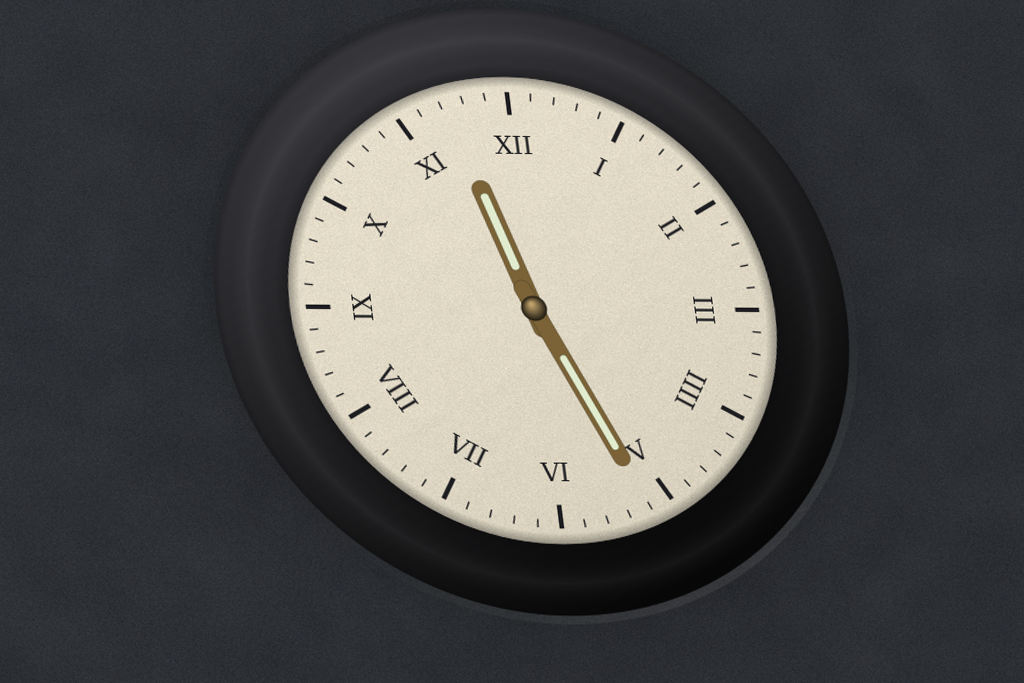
11:26
